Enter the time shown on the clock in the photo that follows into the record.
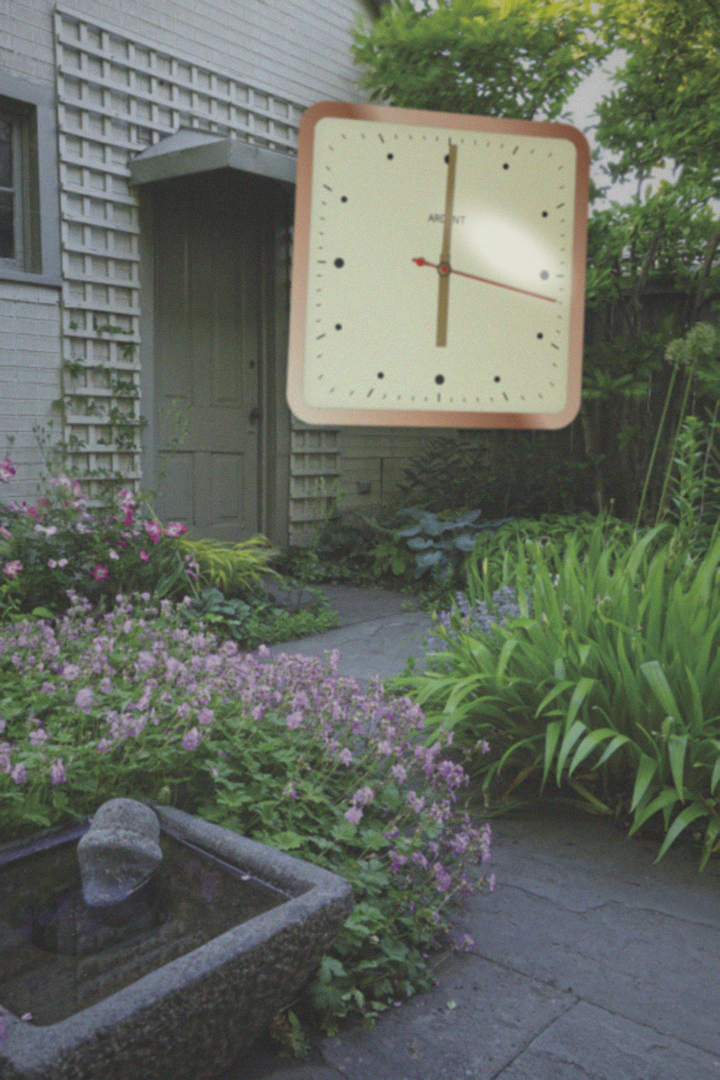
6:00:17
